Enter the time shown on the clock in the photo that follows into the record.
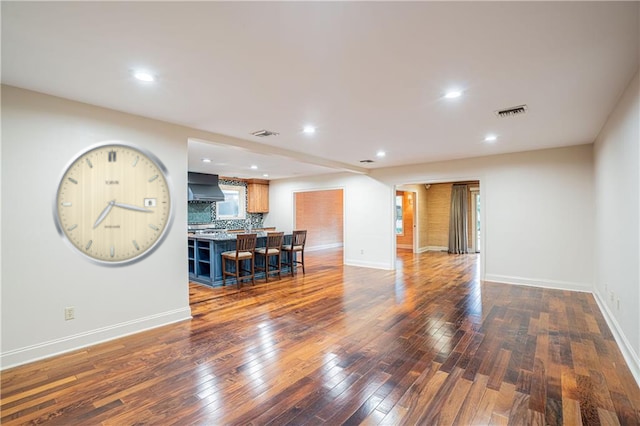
7:17
